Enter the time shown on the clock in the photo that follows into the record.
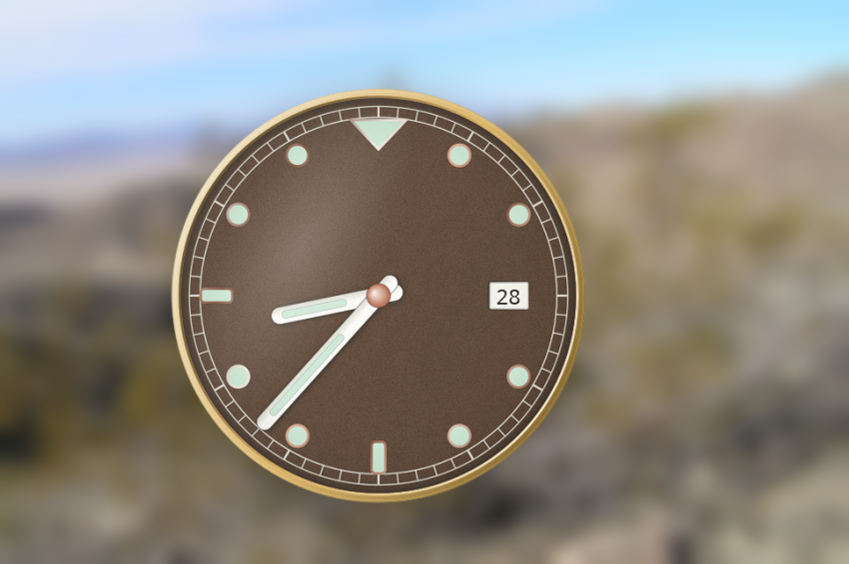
8:37
